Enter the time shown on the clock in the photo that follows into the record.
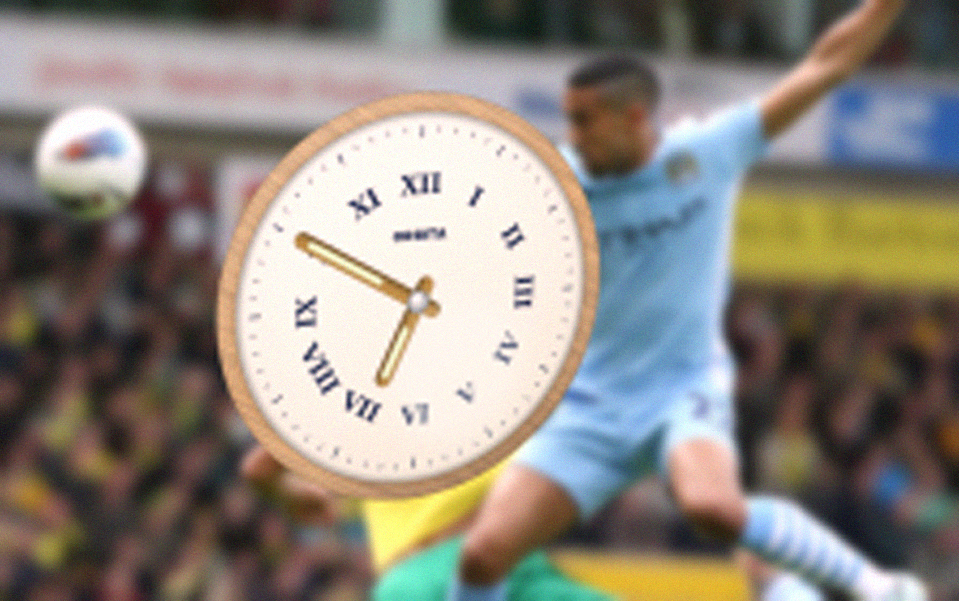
6:50
